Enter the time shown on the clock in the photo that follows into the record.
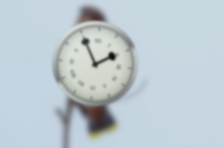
1:55
